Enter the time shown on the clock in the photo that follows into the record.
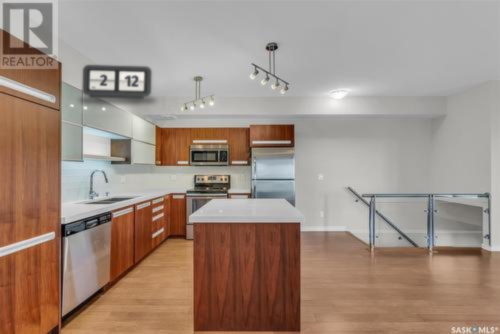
2:12
